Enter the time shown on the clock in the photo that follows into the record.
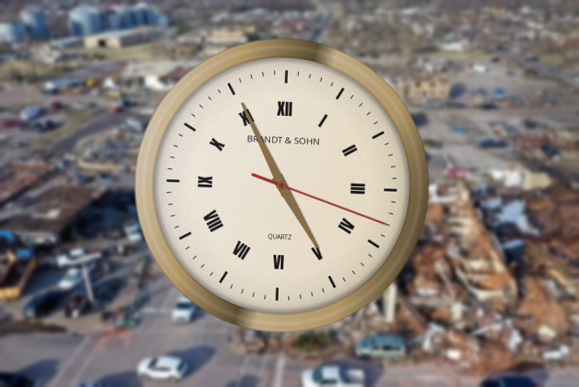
4:55:18
